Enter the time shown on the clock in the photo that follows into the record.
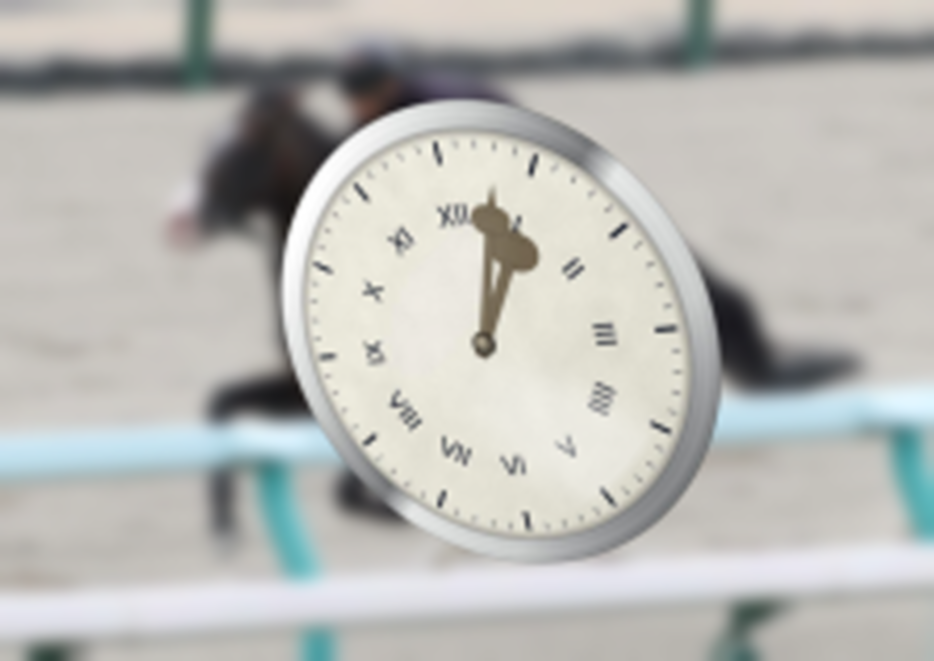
1:03
